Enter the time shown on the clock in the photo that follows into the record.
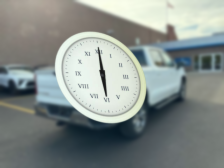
6:00
